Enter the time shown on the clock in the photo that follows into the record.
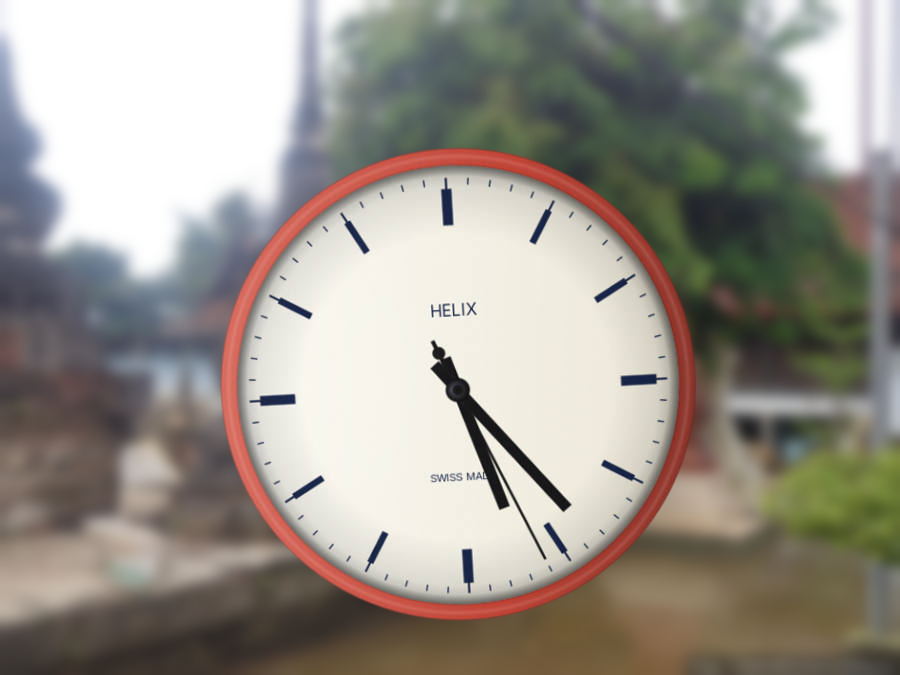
5:23:26
